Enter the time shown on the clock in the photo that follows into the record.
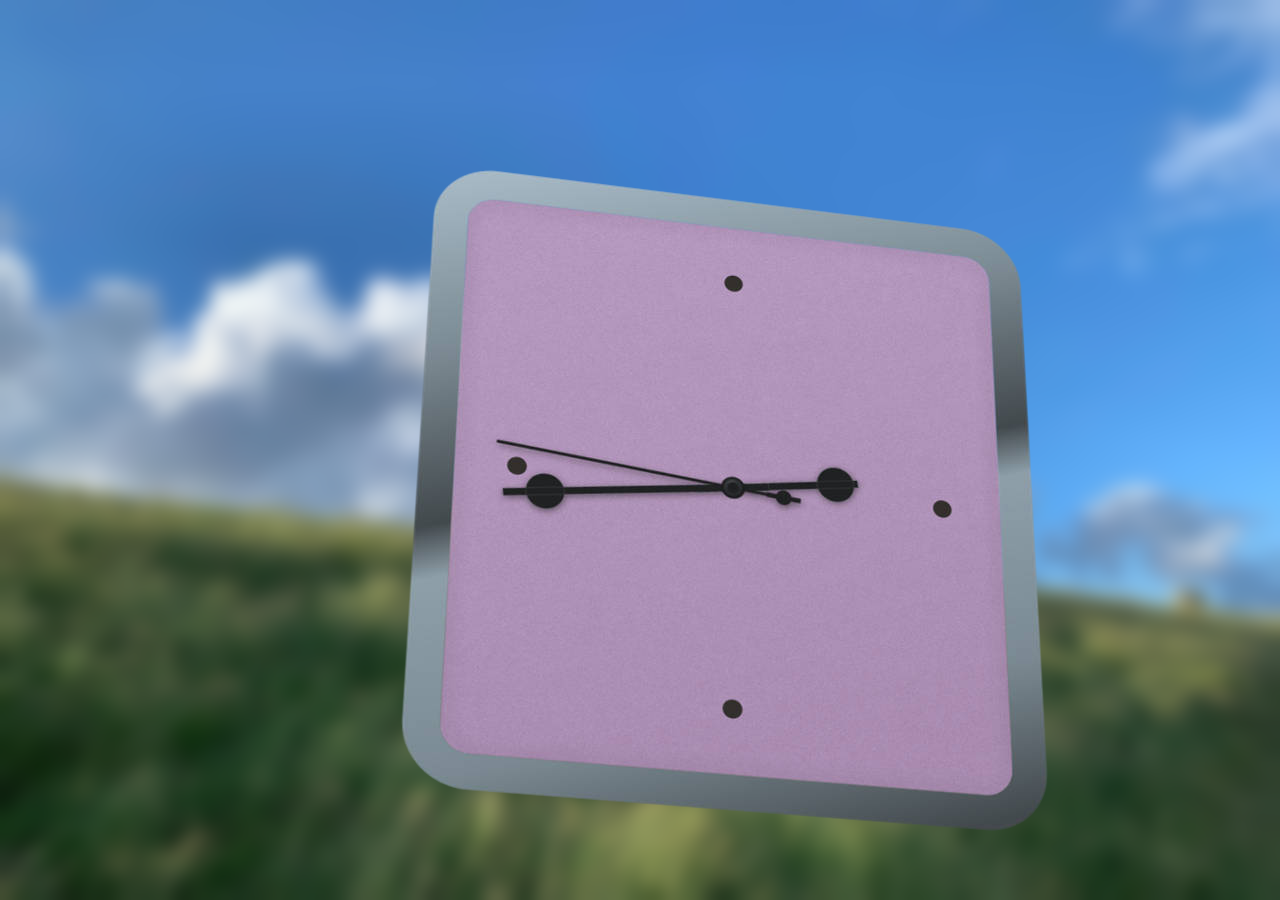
2:43:46
